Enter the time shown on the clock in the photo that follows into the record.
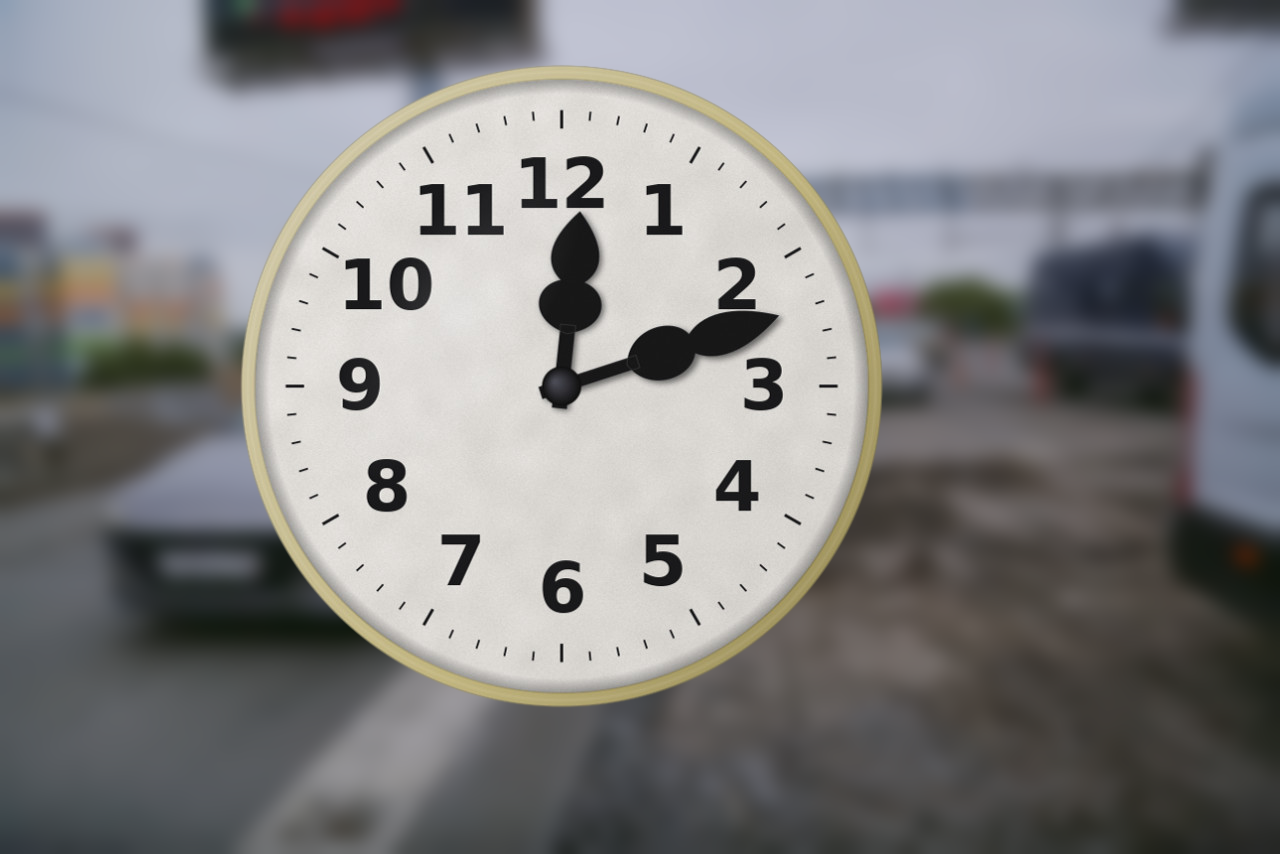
12:12
